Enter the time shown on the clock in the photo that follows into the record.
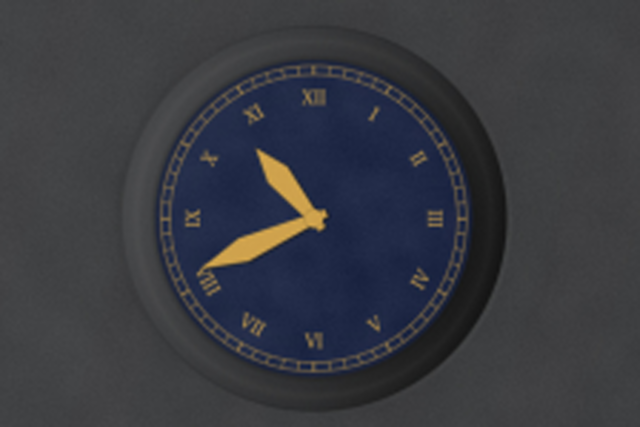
10:41
